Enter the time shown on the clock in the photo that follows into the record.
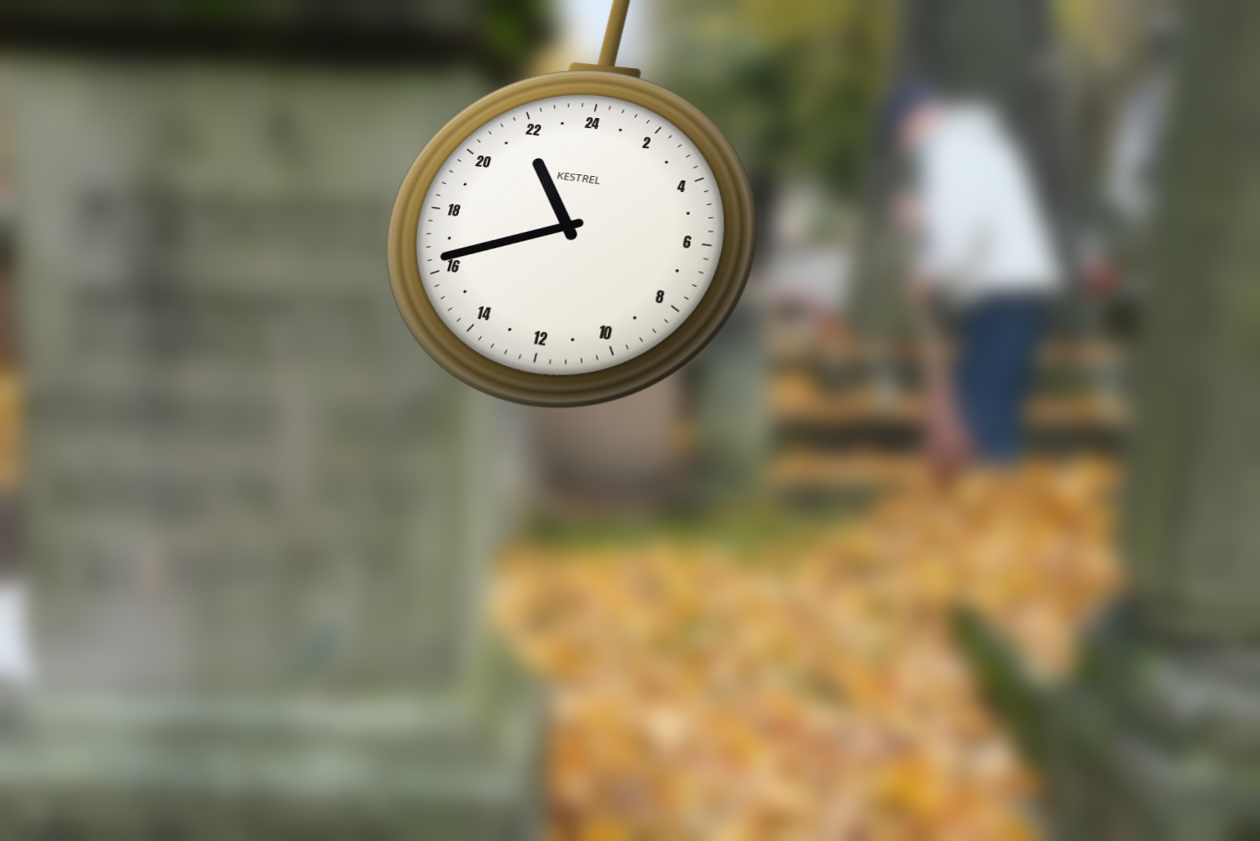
21:41
